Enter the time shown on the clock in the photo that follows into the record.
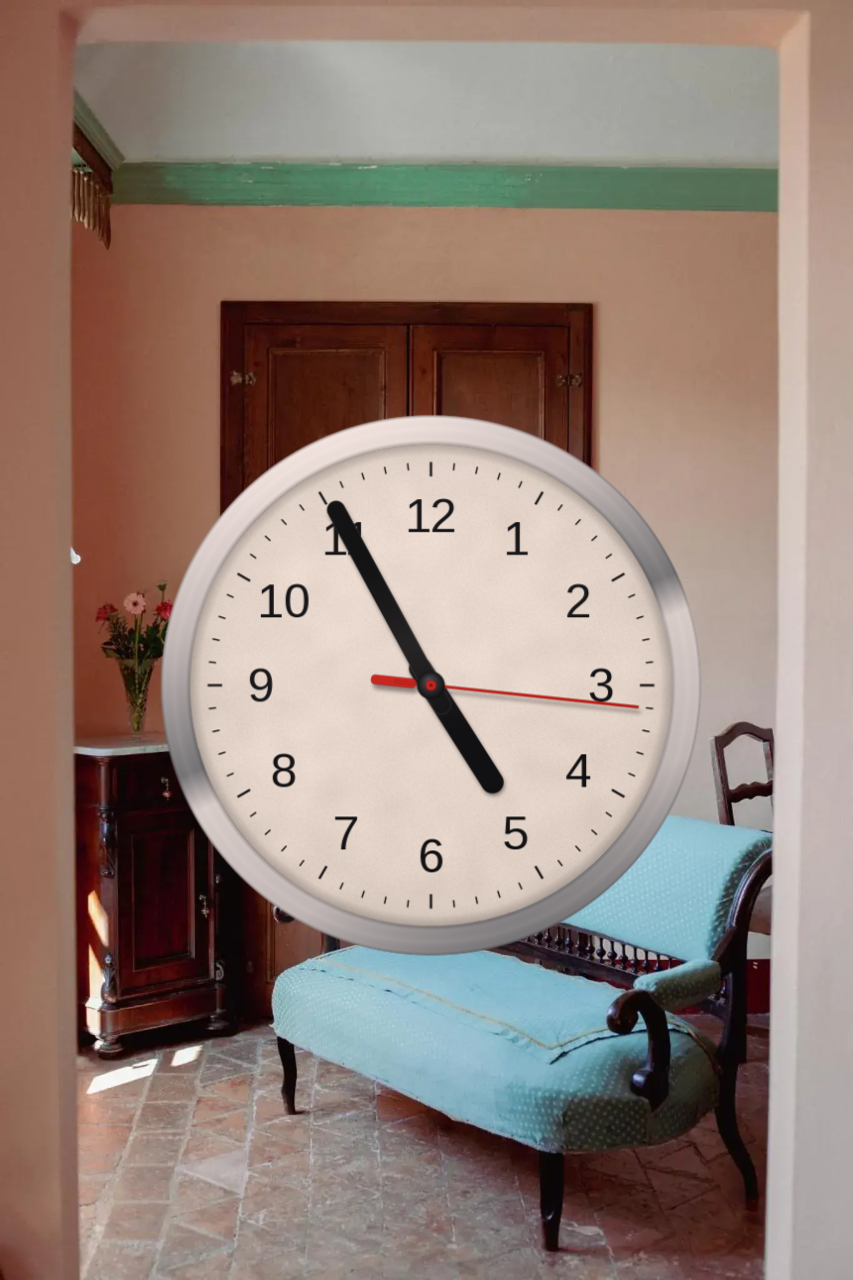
4:55:16
